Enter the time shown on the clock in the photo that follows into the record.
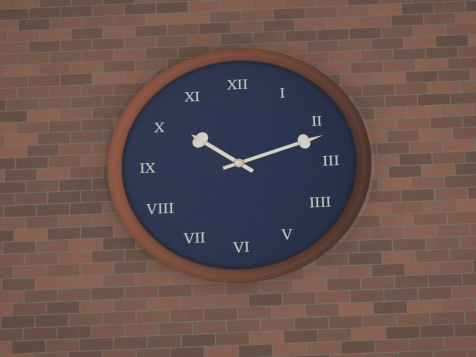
10:12
